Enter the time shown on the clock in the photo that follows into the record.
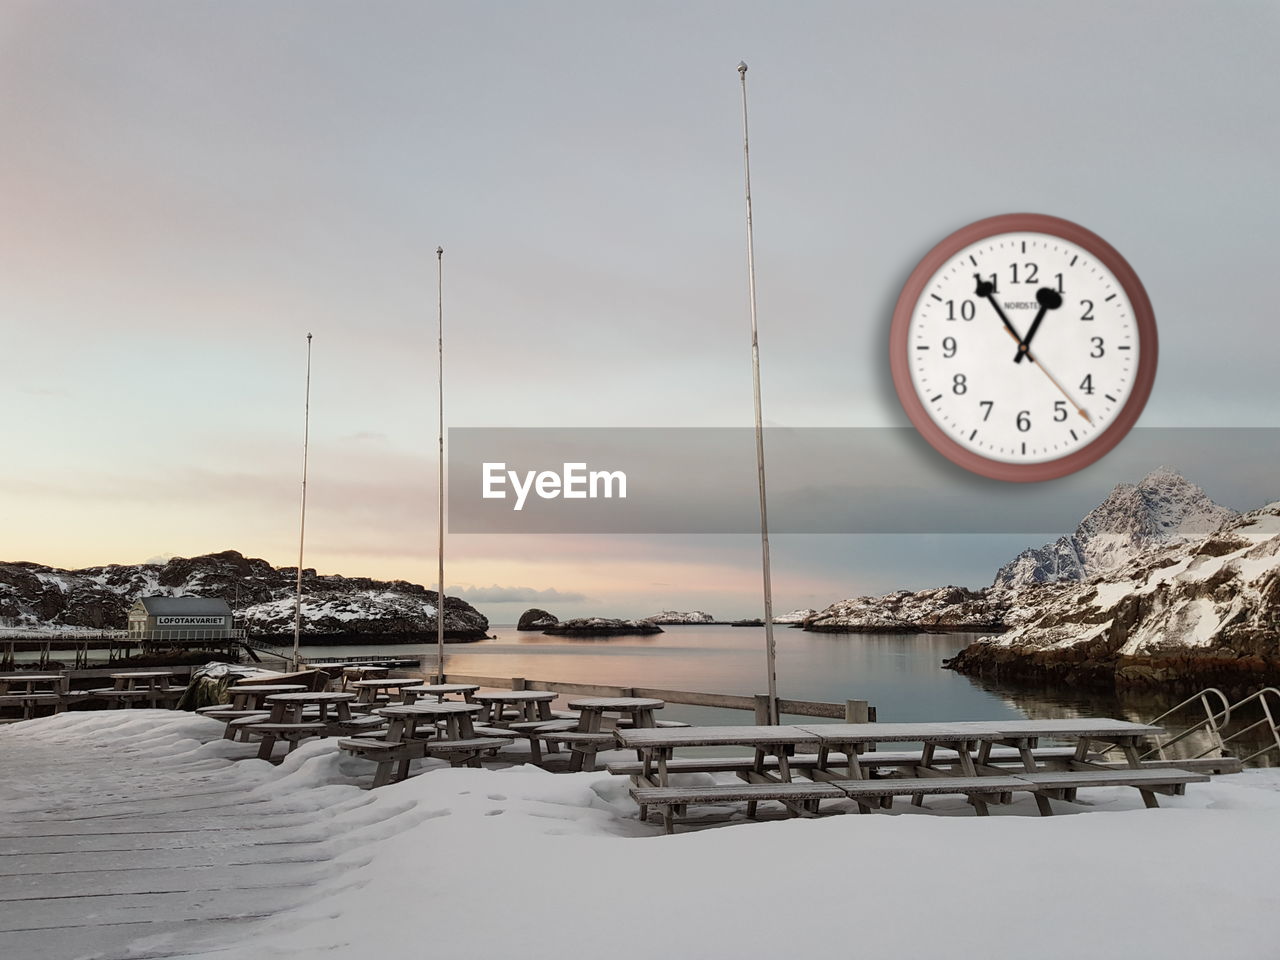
12:54:23
